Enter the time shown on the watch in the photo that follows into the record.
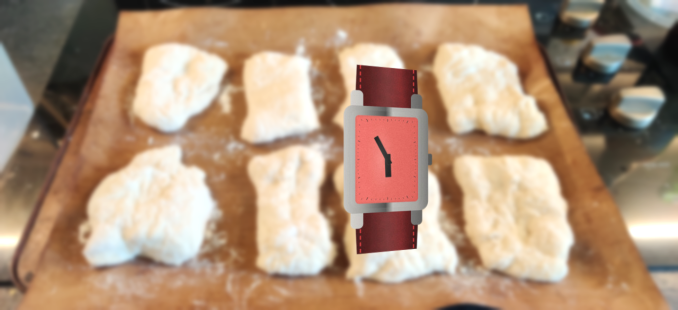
5:55
